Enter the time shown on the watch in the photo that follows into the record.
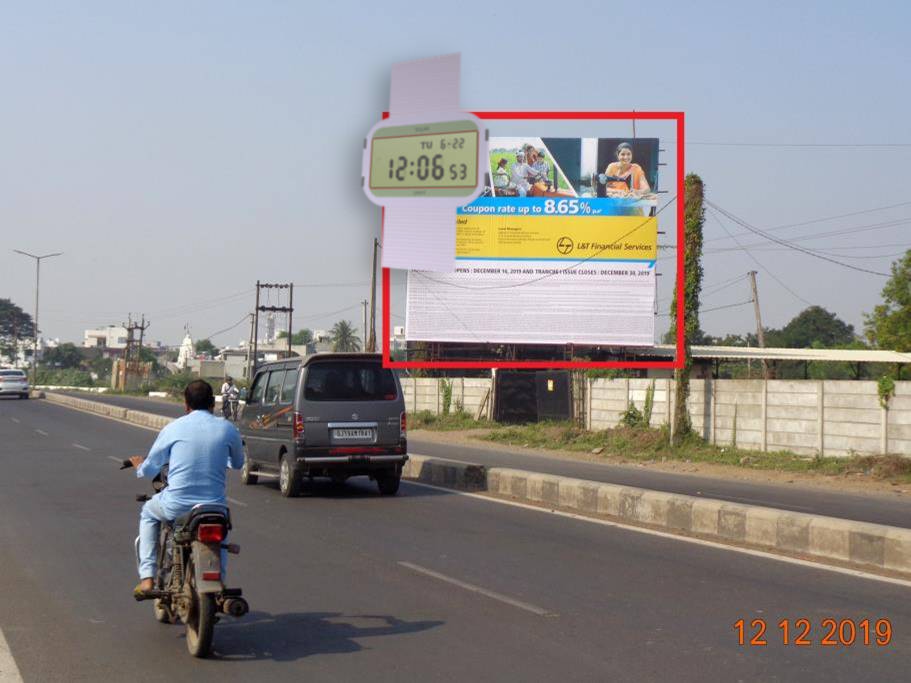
12:06:53
